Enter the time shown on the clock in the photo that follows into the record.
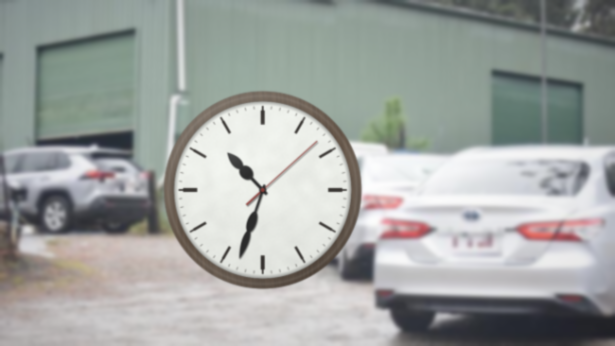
10:33:08
